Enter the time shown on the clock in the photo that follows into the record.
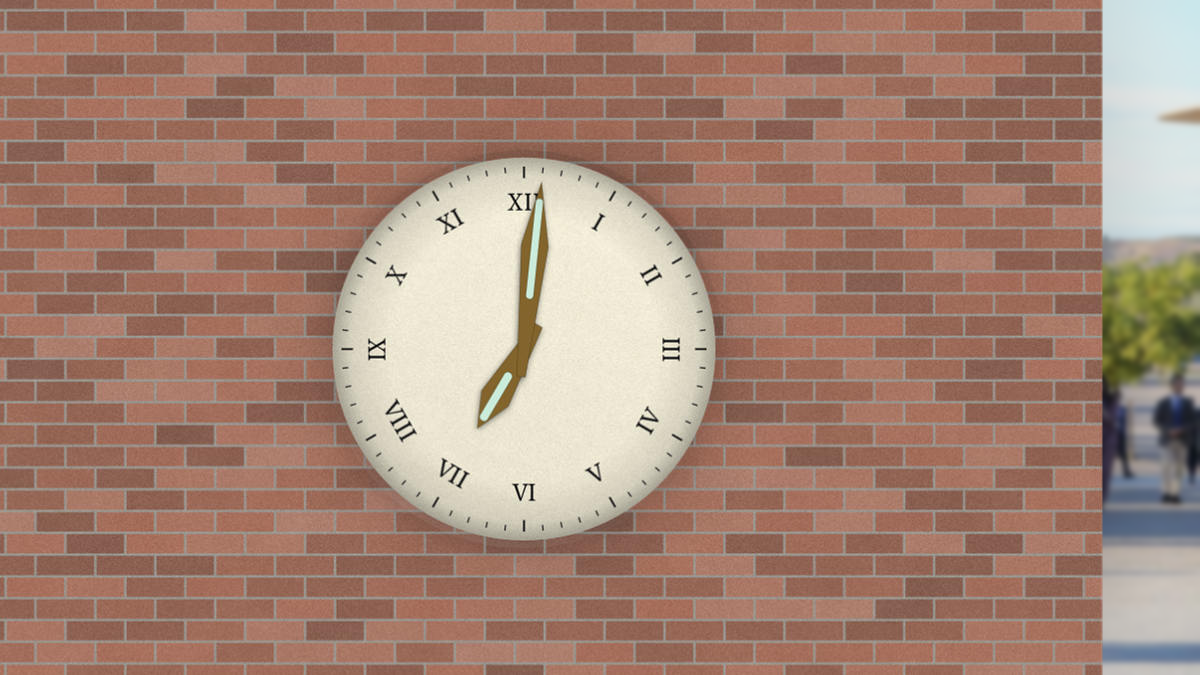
7:01
